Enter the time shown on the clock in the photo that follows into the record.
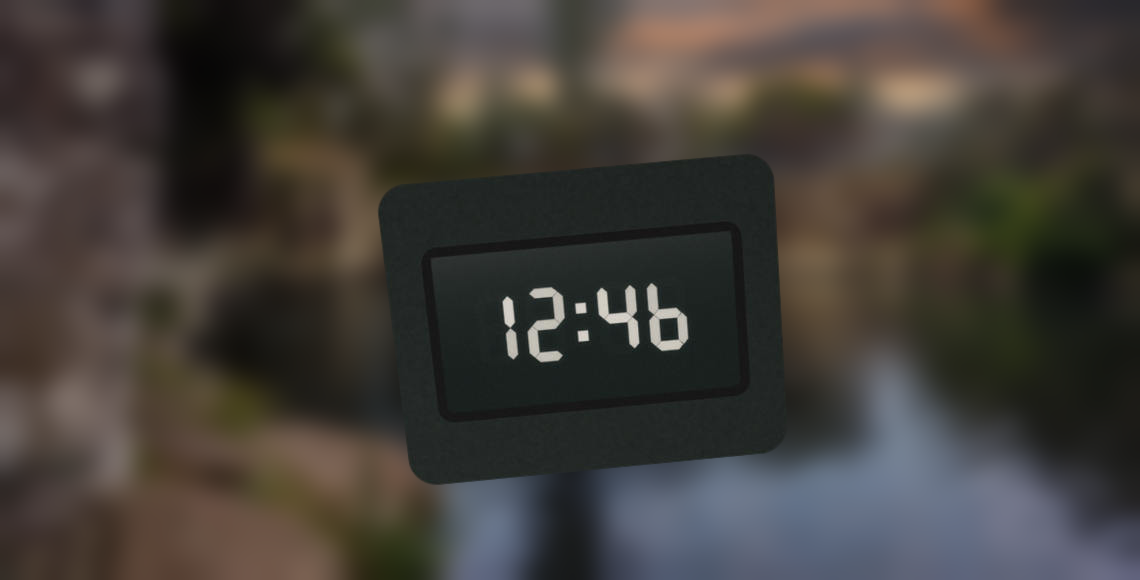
12:46
